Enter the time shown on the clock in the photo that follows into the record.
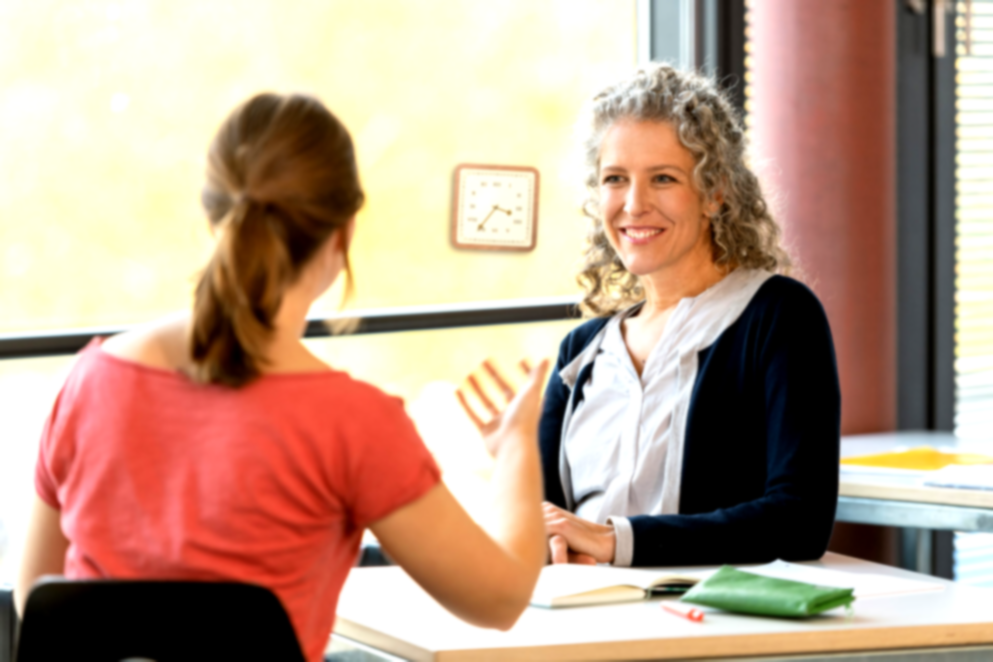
3:36
